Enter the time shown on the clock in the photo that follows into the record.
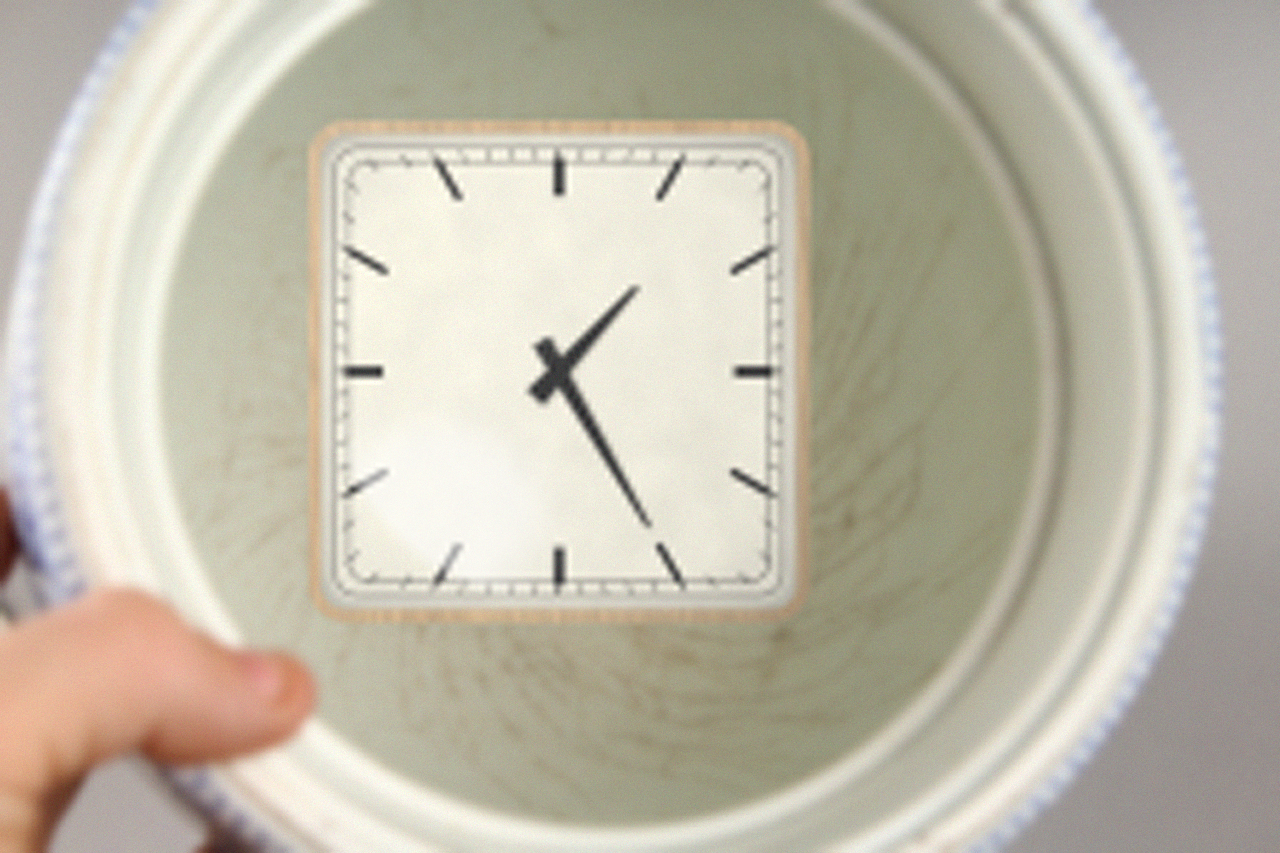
1:25
